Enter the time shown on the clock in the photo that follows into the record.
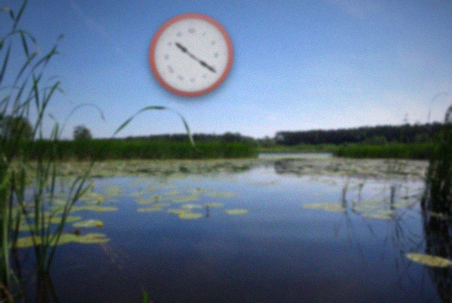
10:21
